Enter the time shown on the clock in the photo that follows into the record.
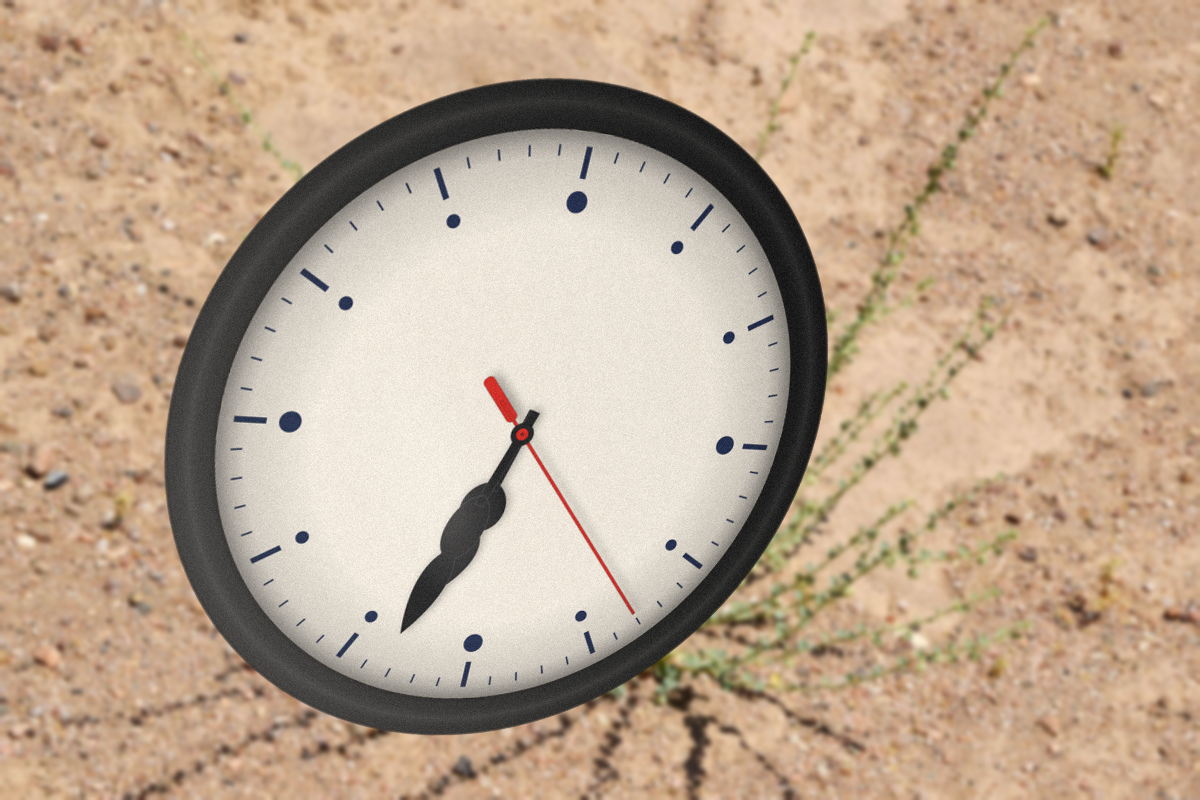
6:33:23
